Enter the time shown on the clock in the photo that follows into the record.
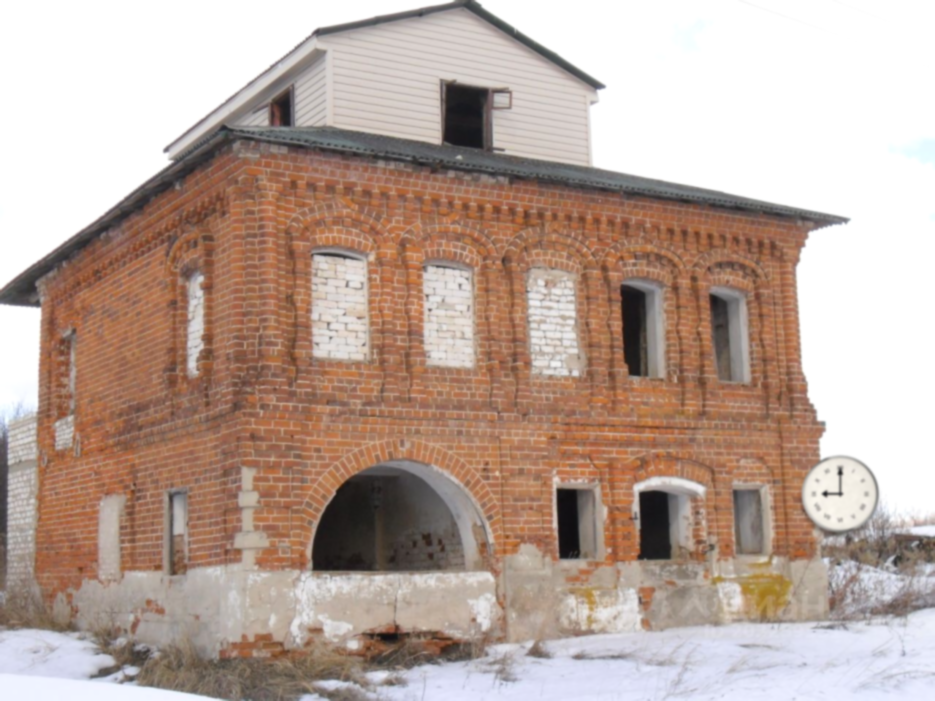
9:00
